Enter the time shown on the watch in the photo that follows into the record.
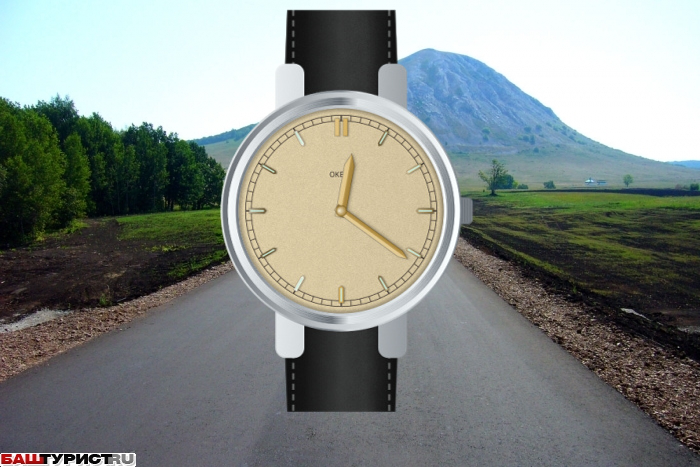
12:21
